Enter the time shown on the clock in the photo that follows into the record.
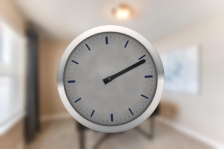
2:11
